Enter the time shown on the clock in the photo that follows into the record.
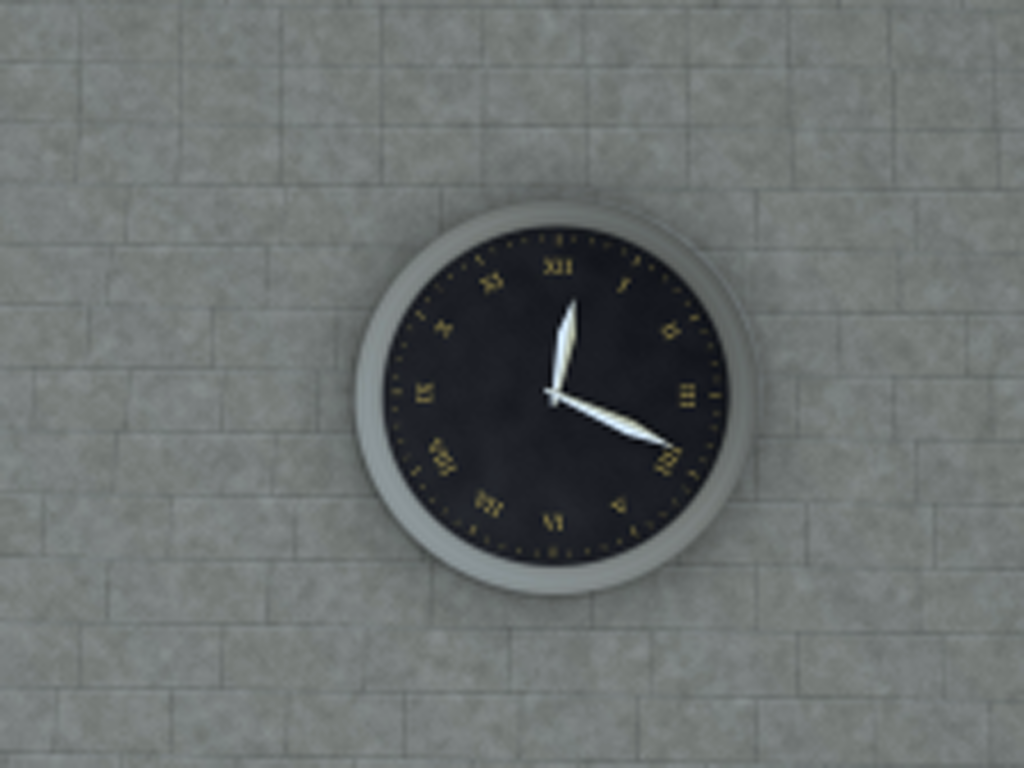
12:19
